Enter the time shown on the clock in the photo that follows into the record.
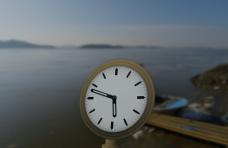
5:48
